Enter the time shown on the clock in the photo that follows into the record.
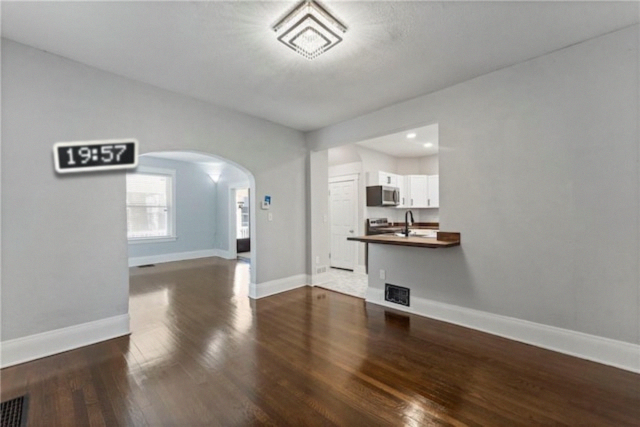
19:57
